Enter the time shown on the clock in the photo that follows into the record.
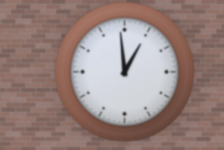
12:59
